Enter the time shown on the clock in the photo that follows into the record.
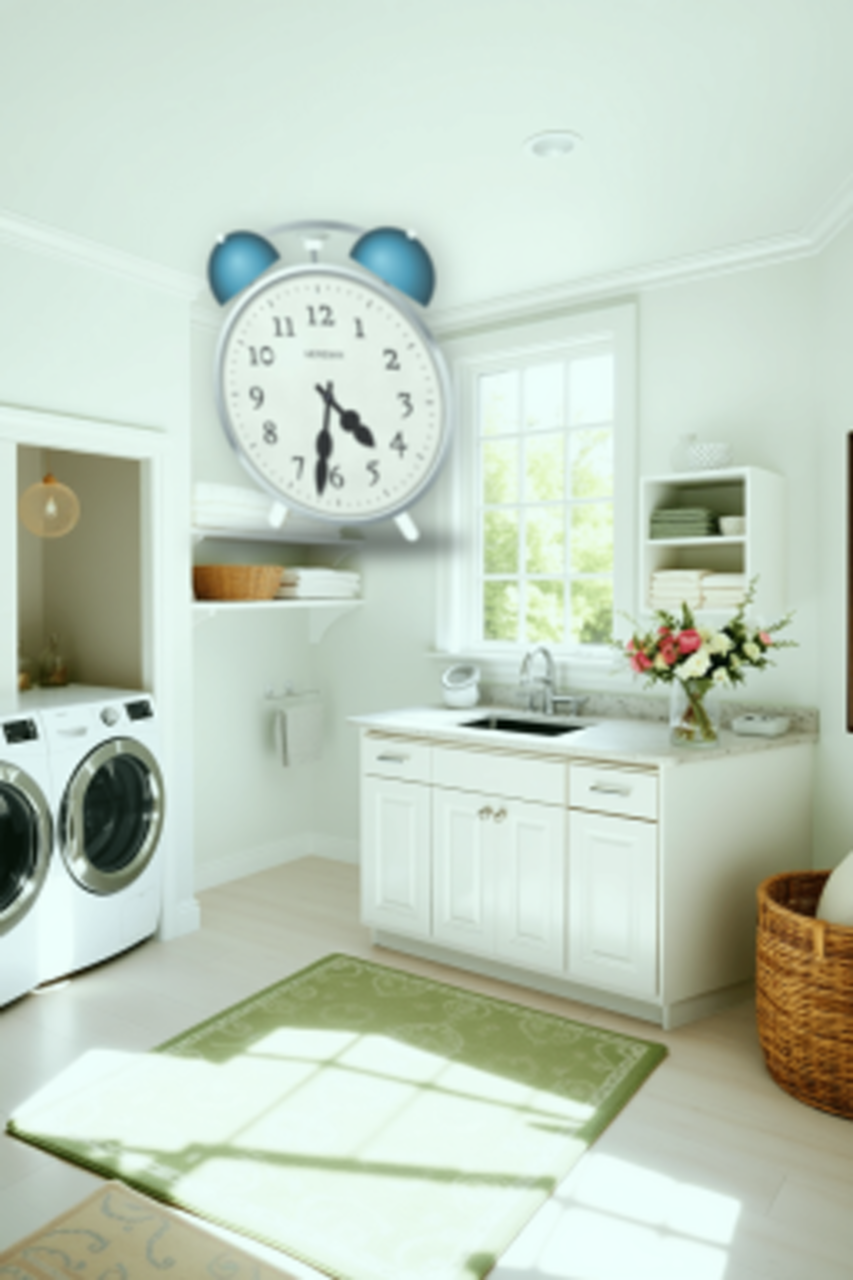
4:32
